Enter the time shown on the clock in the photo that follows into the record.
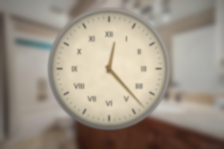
12:23
